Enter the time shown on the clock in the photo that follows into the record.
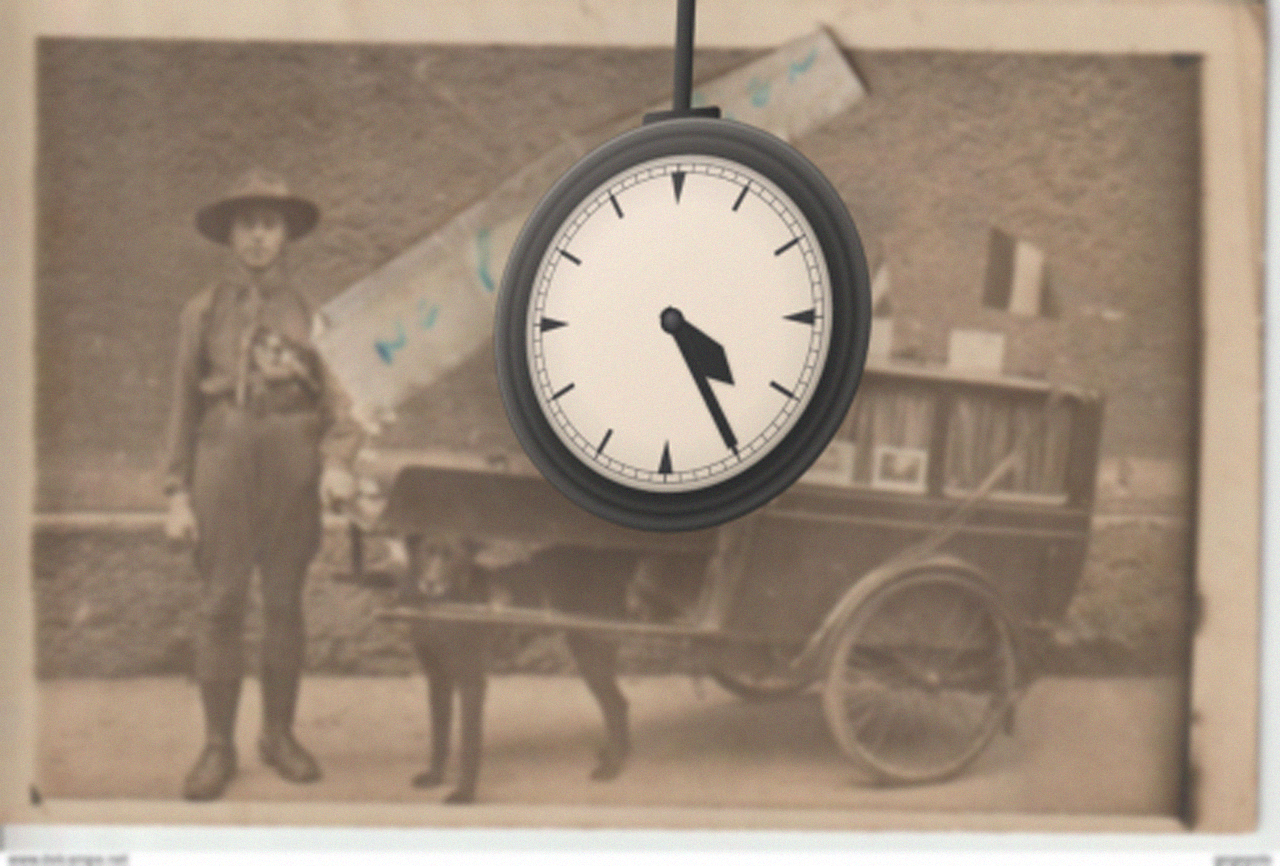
4:25
